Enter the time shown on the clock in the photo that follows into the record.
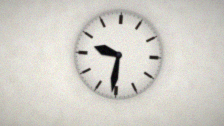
9:31
